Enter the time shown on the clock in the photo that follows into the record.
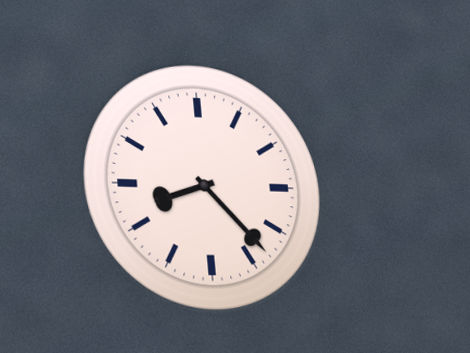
8:23
